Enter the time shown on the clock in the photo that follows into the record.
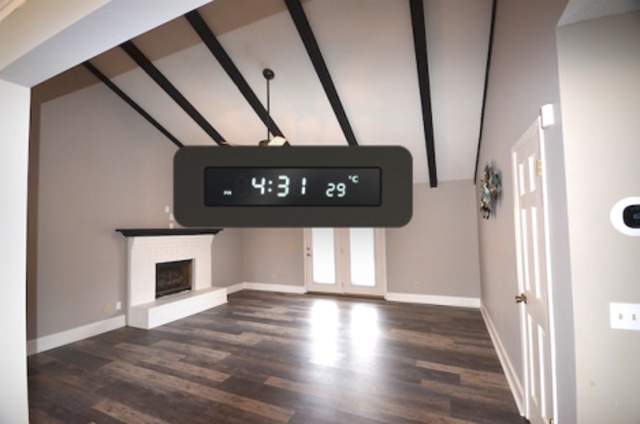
4:31
